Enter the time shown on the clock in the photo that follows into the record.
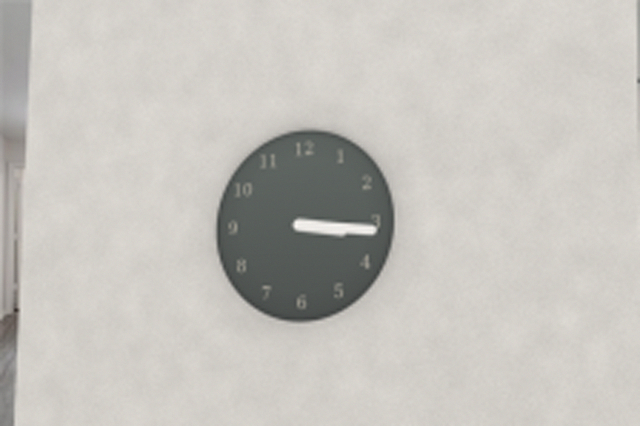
3:16
